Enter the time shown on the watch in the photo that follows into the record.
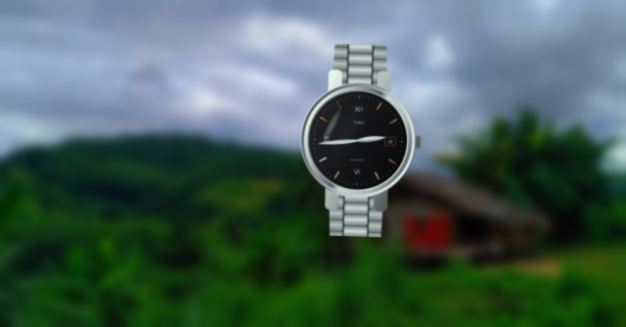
2:44
